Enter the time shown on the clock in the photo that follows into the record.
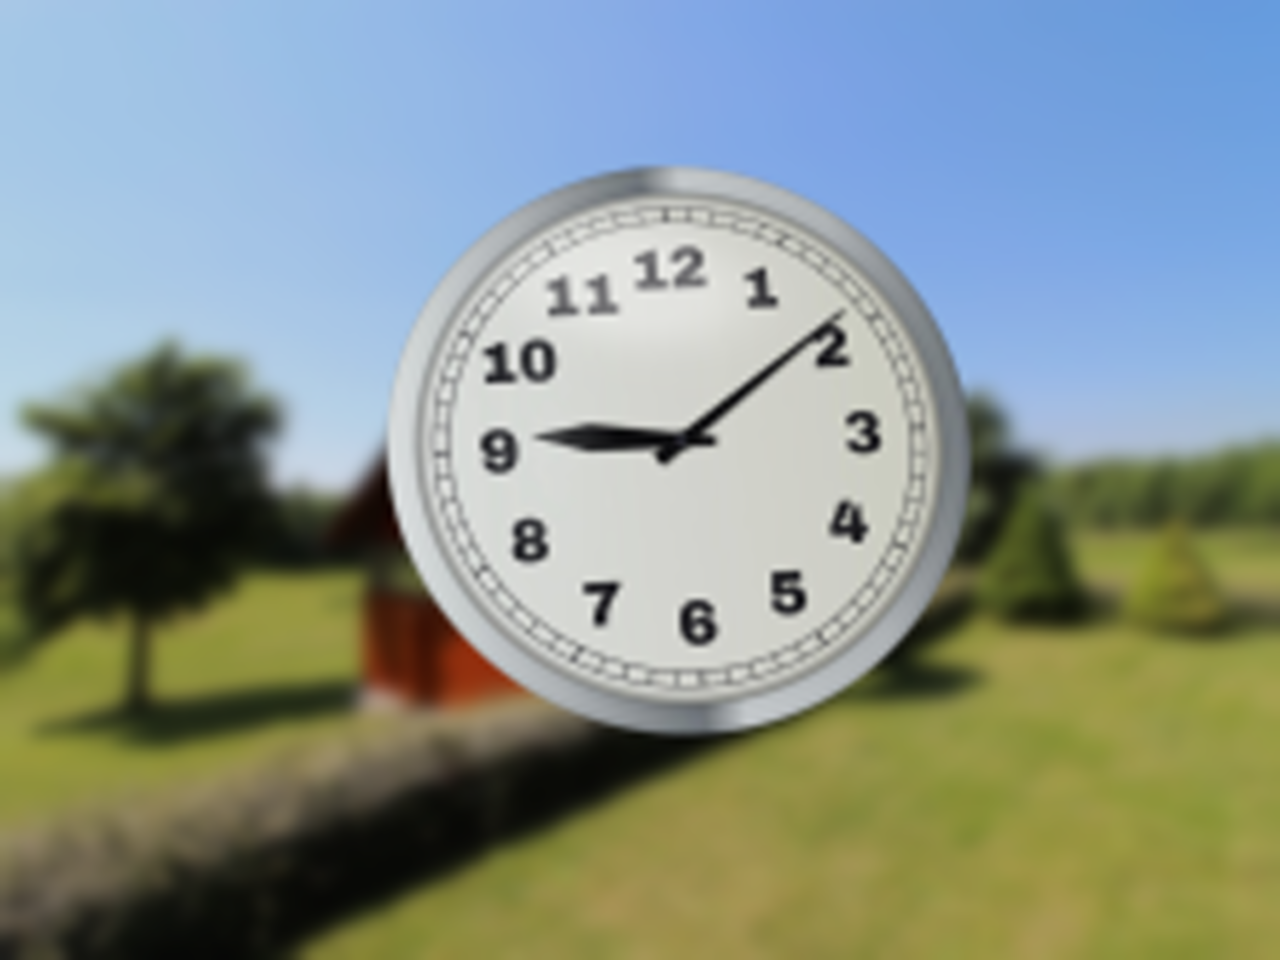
9:09
